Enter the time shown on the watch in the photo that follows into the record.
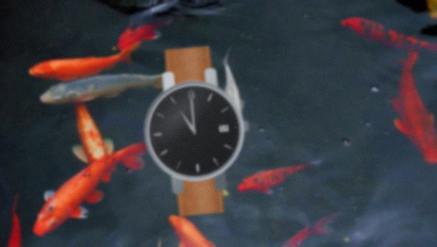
11:00
